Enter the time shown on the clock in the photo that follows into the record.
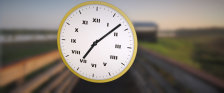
7:08
